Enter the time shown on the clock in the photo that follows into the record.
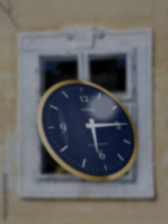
6:15
